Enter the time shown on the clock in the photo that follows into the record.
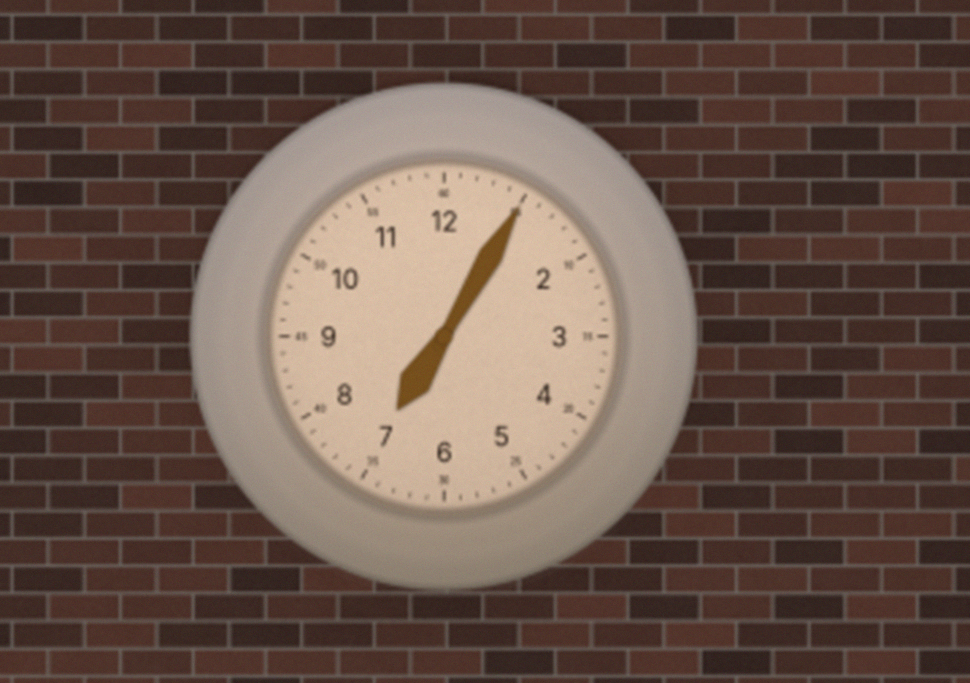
7:05
